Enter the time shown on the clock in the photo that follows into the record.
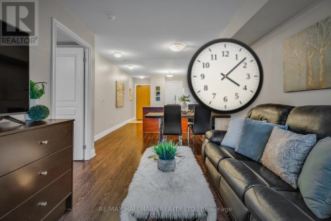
4:08
